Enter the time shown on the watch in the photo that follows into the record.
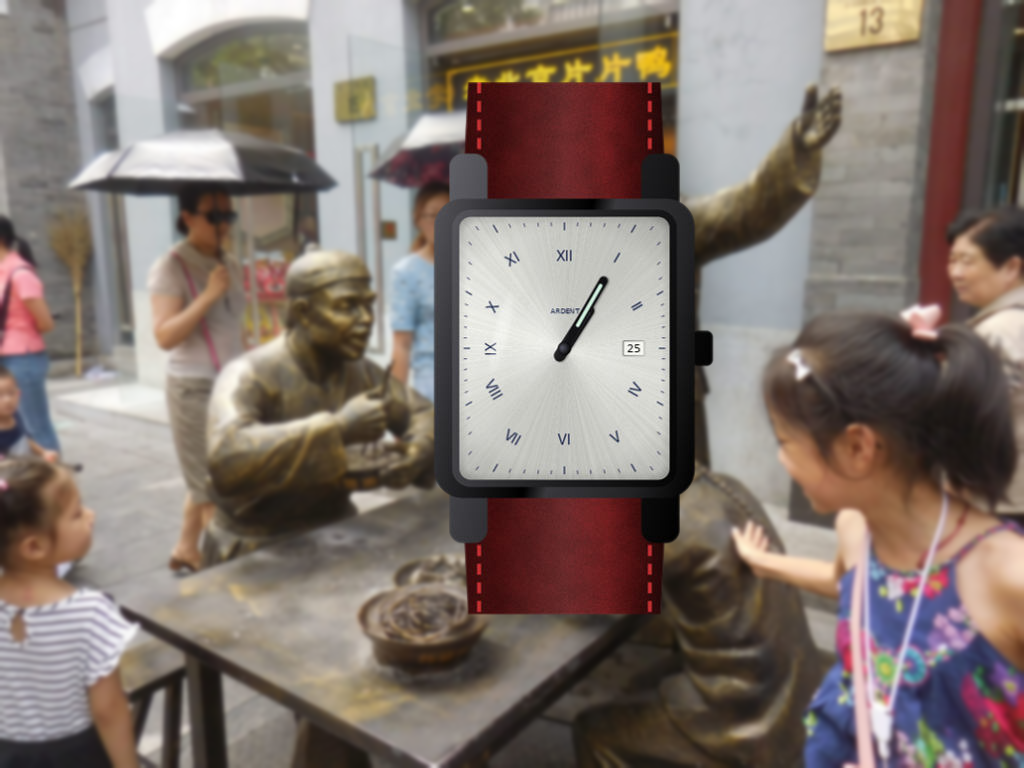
1:05
